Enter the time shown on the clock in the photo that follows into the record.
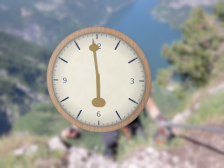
5:59
